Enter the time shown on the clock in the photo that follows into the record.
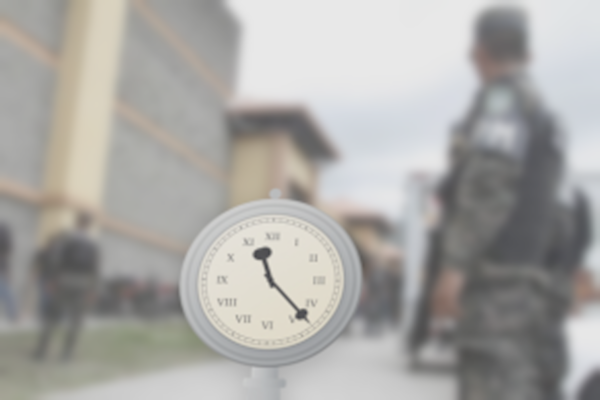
11:23
